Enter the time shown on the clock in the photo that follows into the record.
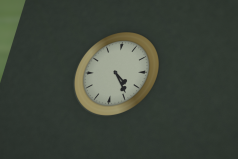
4:24
